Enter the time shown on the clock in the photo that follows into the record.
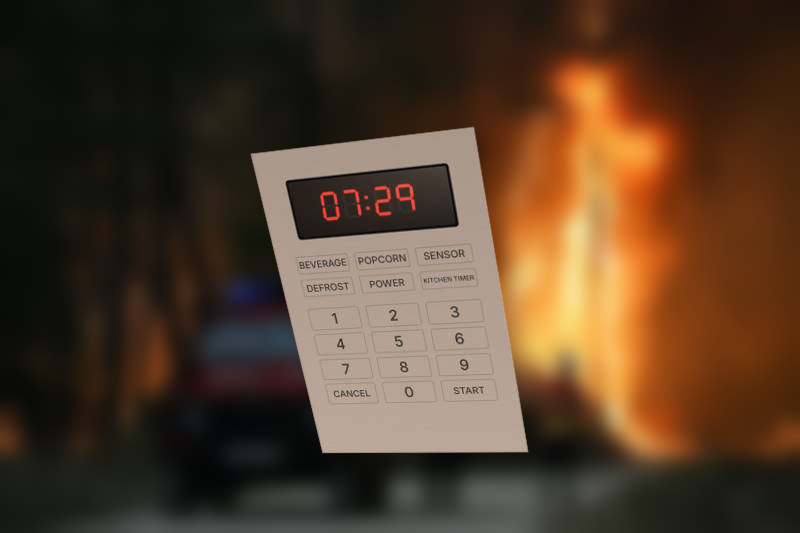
7:29
